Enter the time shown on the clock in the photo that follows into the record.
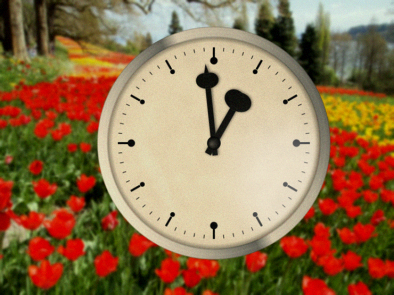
12:59
